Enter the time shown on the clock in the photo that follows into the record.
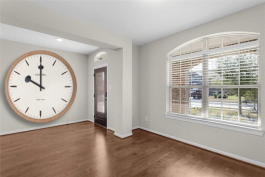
10:00
